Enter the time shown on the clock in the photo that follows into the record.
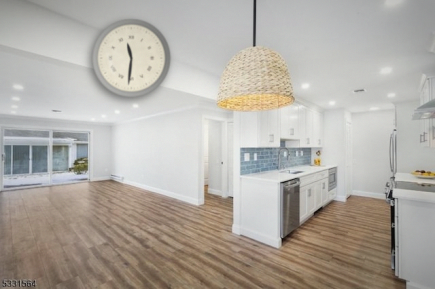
11:31
